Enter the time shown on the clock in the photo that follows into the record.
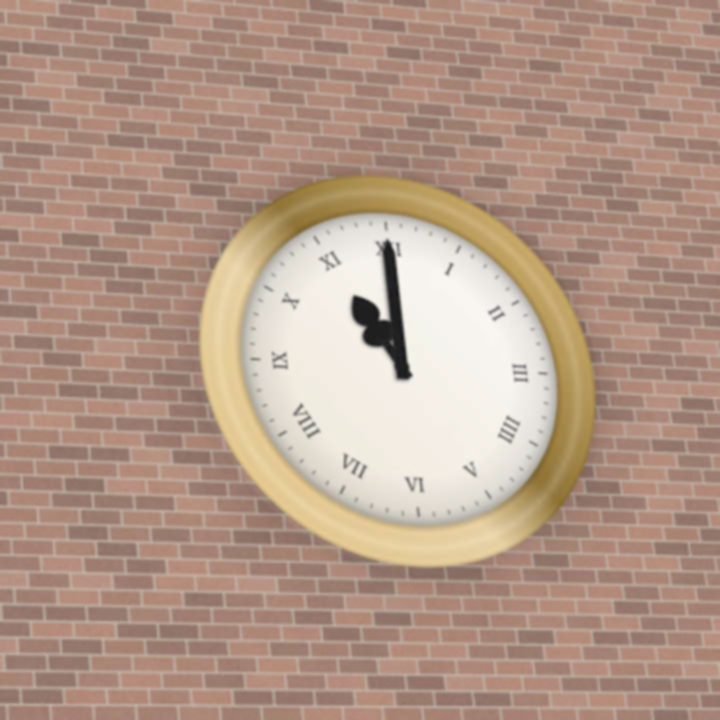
11:00
